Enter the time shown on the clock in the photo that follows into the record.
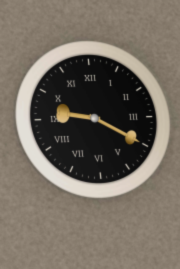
9:20
